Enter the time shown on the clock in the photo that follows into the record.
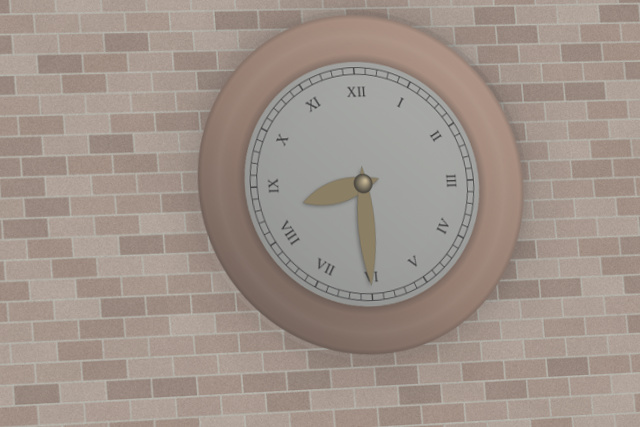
8:30
